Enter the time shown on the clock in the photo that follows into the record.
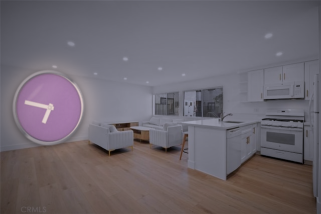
6:47
